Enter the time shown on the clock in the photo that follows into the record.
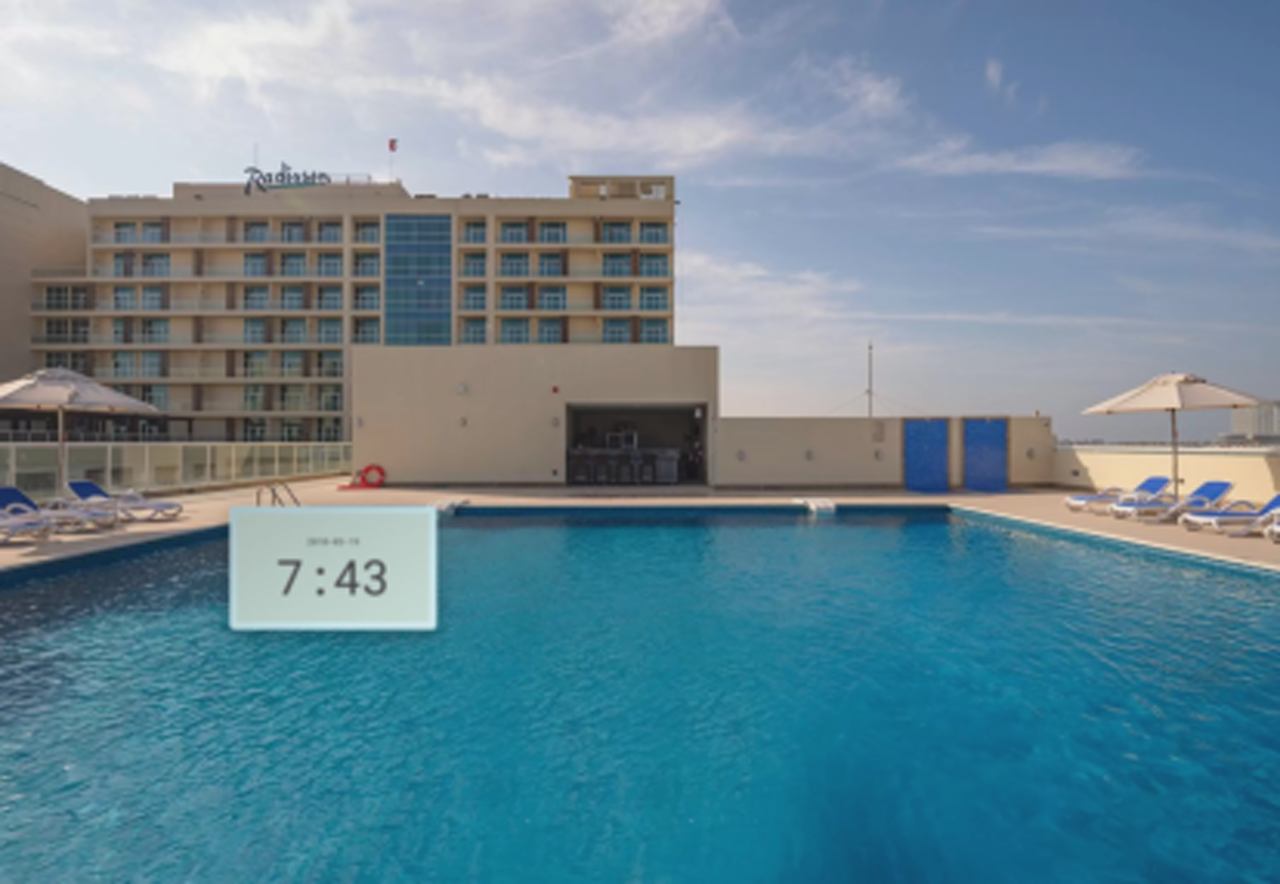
7:43
